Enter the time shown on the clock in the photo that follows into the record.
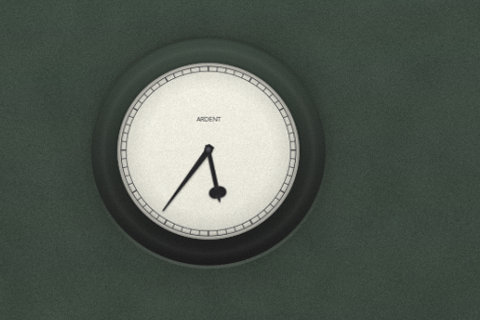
5:36
